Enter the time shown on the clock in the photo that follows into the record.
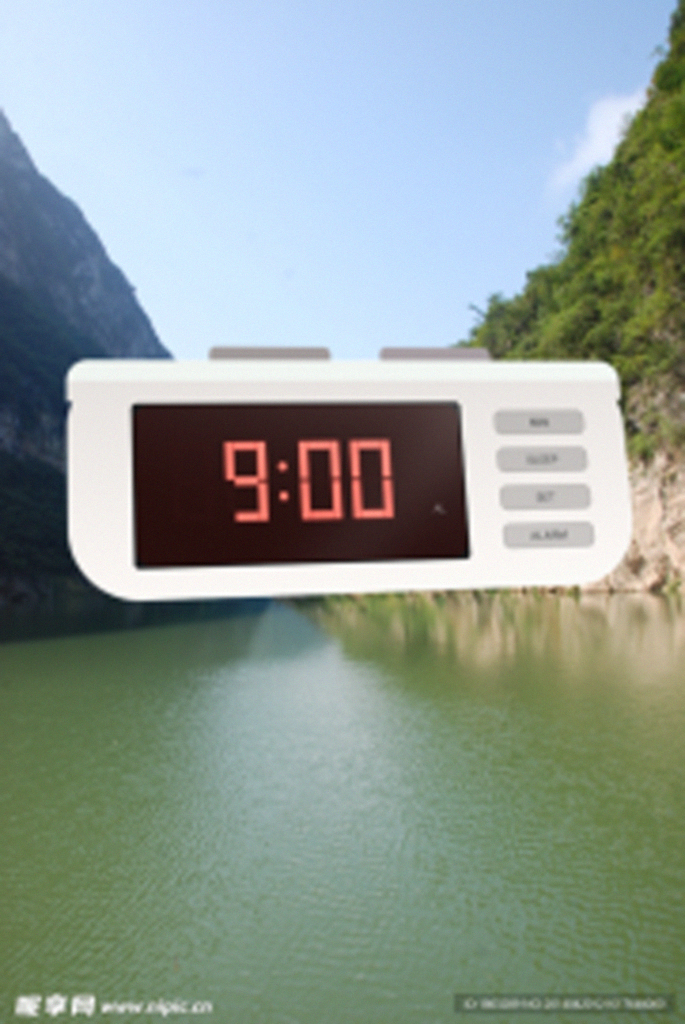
9:00
